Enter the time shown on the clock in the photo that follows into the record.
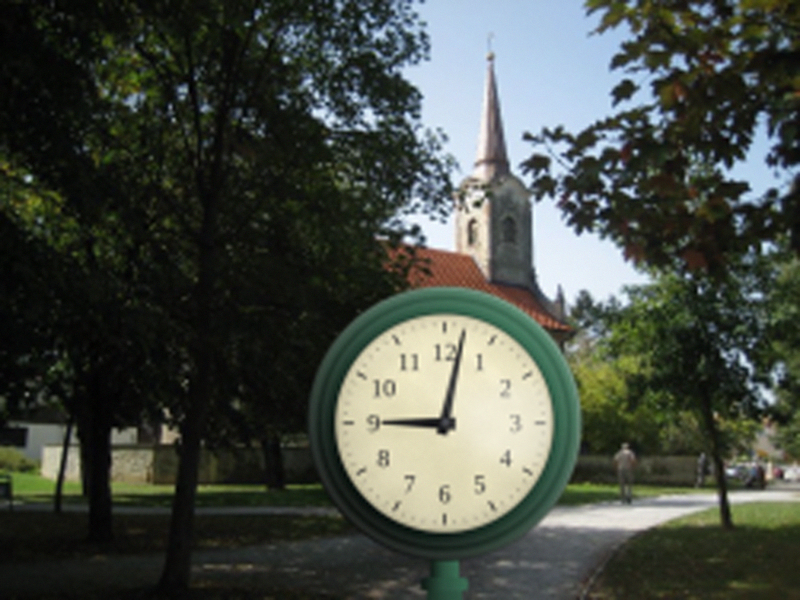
9:02
